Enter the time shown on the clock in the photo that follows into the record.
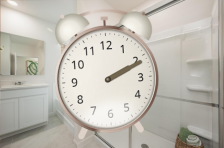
2:11
